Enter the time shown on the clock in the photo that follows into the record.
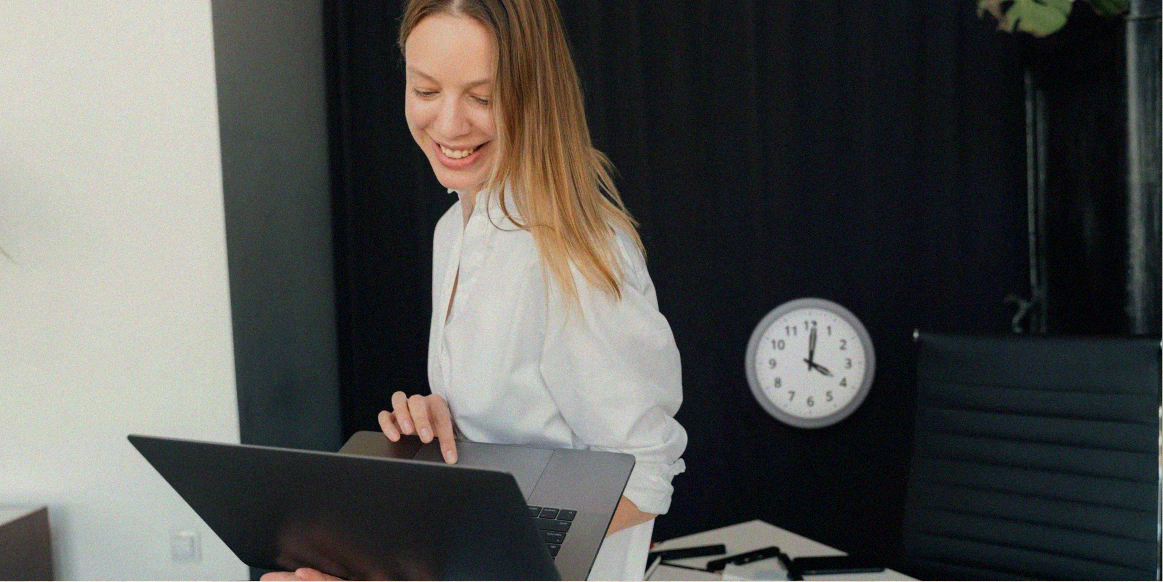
4:01
